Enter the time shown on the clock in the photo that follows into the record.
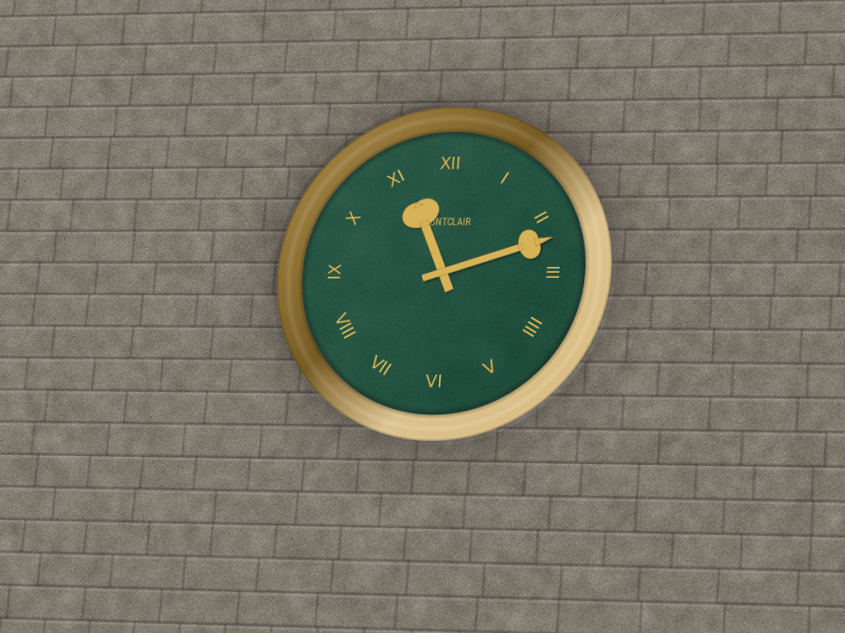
11:12
